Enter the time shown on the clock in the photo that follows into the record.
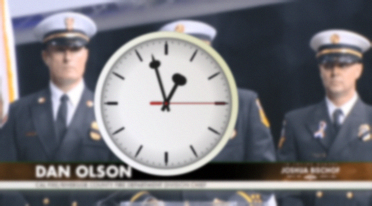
12:57:15
